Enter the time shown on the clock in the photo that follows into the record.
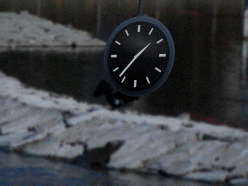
1:37
